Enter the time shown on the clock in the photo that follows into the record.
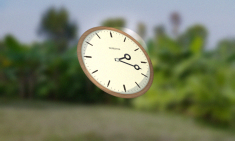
2:18
